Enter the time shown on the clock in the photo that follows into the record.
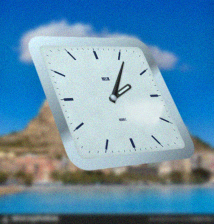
2:06
